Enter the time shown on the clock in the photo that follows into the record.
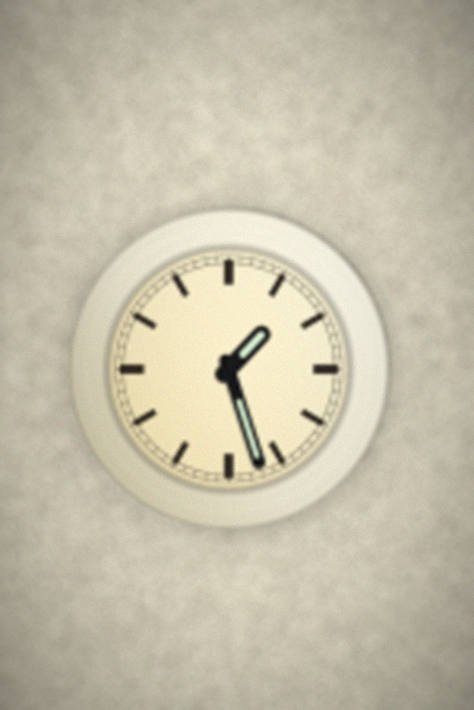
1:27
